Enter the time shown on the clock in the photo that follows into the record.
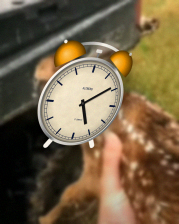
5:09
